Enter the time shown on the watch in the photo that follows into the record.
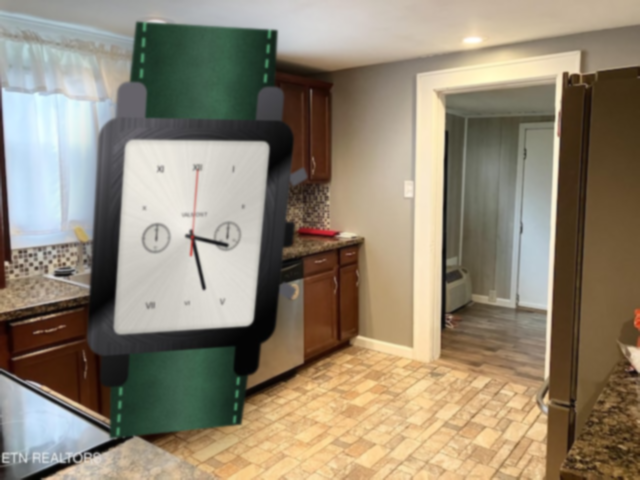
3:27
